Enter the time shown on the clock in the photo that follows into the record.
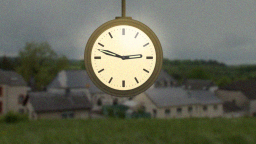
2:48
